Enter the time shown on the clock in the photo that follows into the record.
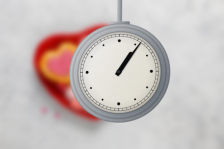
1:06
